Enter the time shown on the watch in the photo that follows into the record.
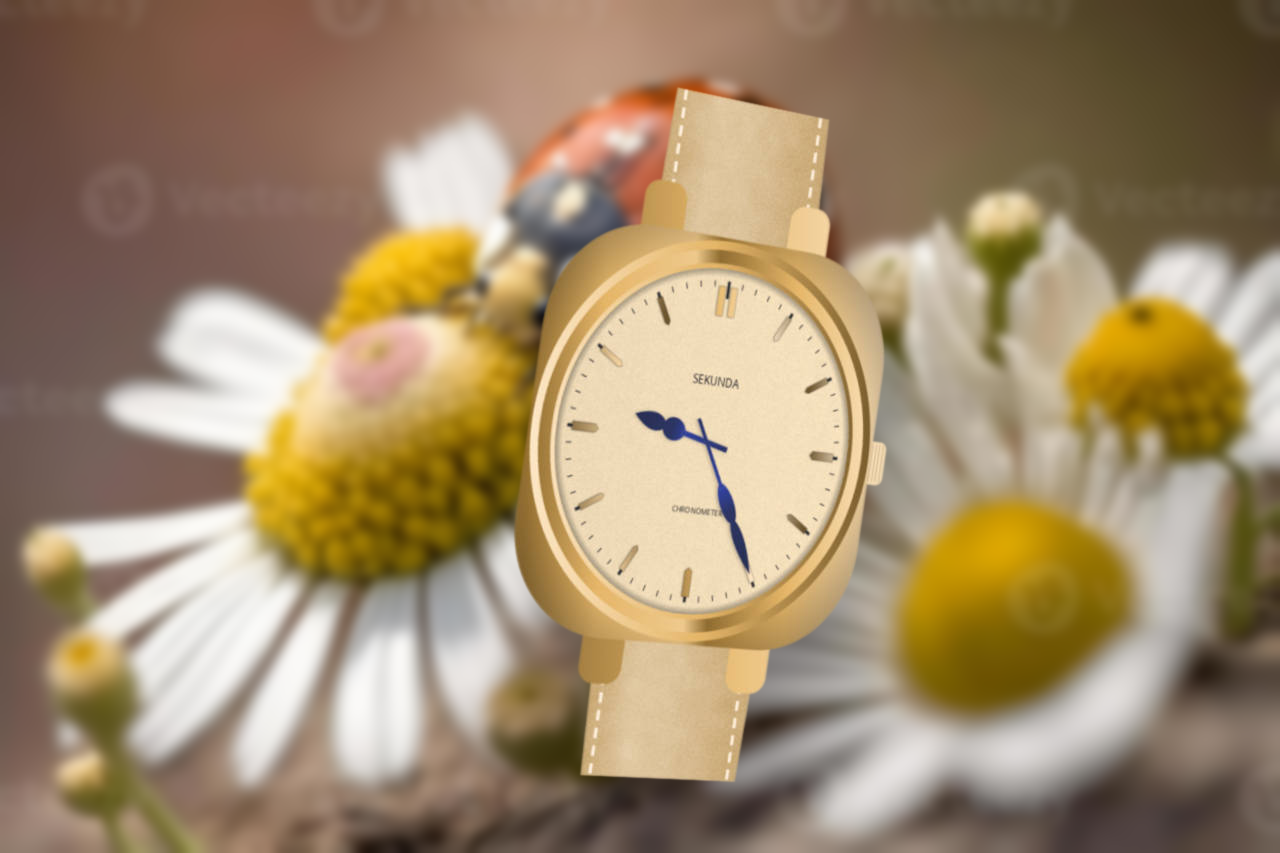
9:25
